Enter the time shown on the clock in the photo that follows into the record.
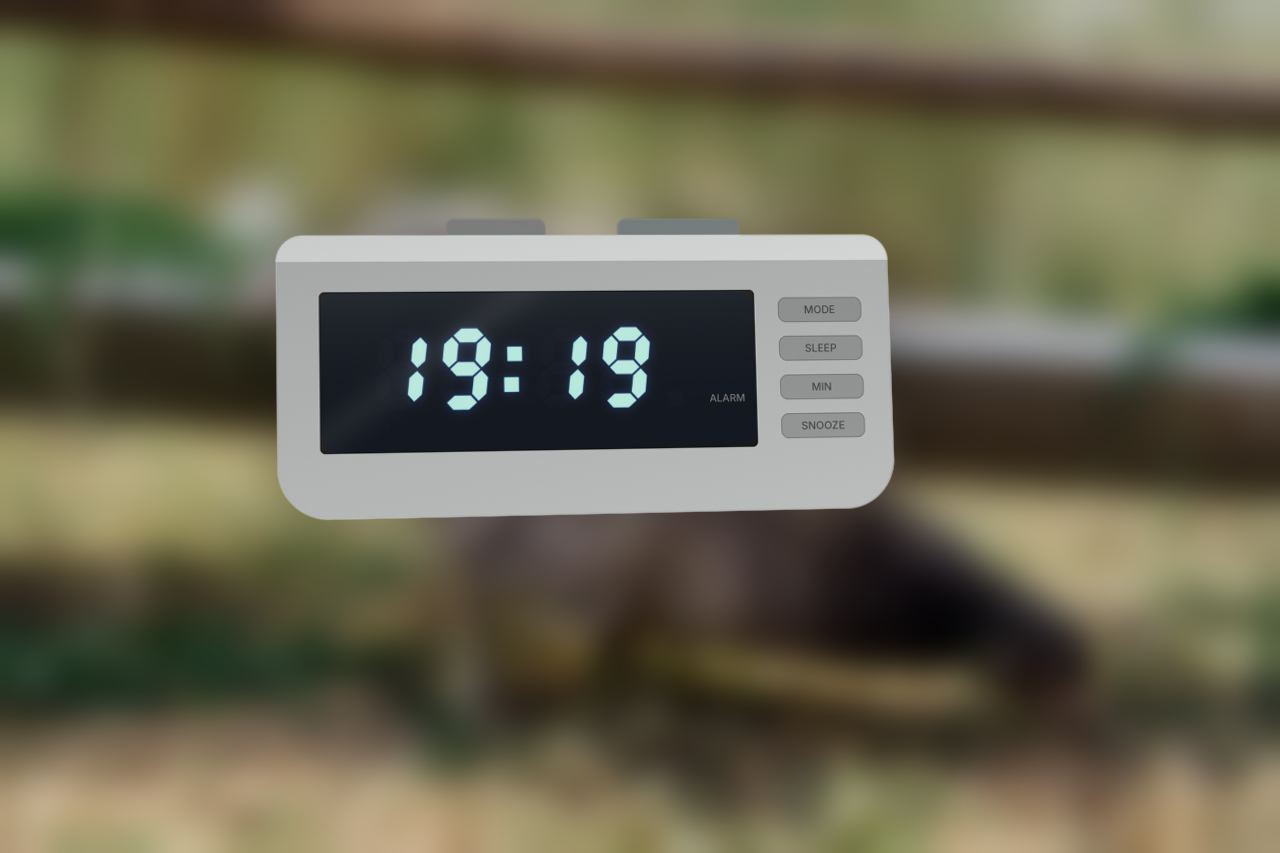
19:19
